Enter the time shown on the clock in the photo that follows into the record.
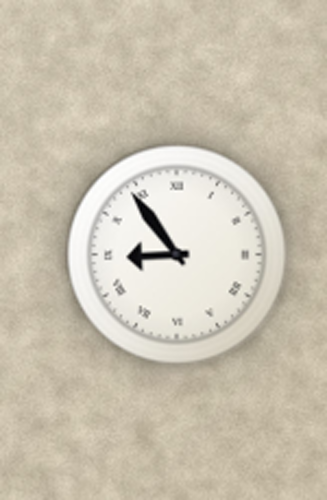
8:54
